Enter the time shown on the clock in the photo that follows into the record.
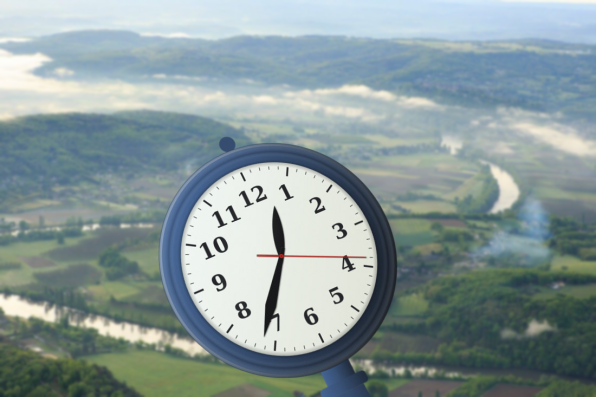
12:36:19
